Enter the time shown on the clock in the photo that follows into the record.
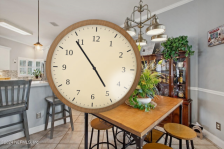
4:54
